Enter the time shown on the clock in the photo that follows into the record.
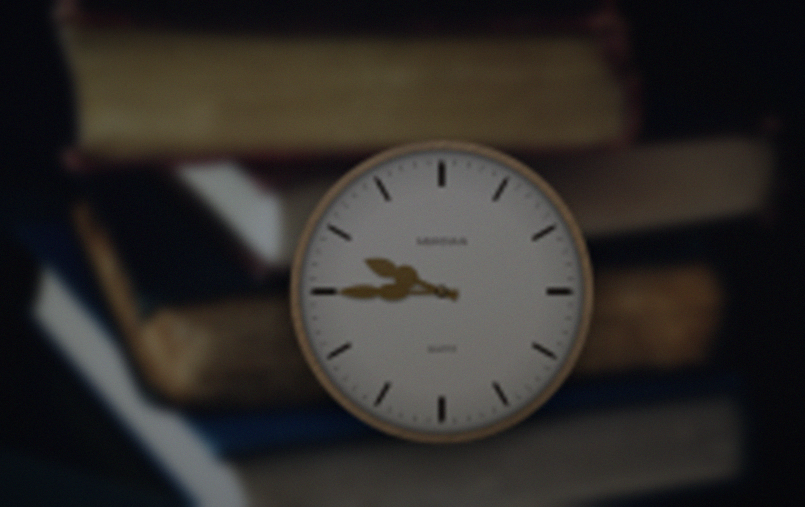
9:45
